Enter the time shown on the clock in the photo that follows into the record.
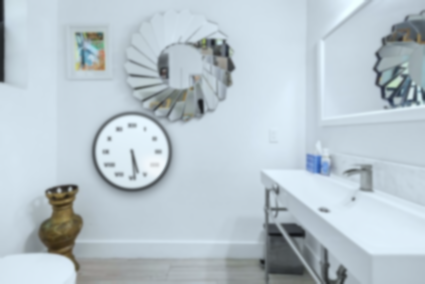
5:29
